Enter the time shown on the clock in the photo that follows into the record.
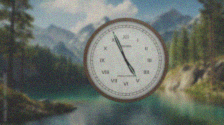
4:56
